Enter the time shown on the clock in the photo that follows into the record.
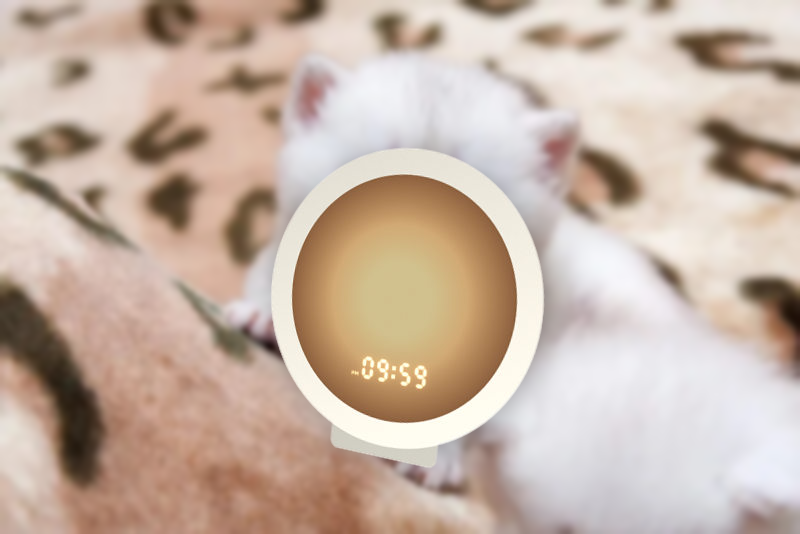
9:59
